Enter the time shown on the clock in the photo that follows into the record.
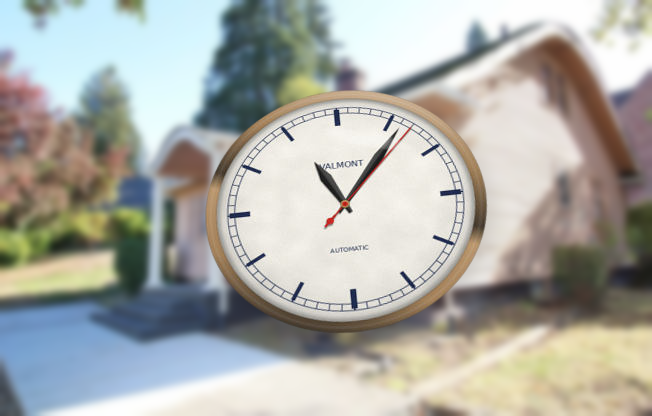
11:06:07
